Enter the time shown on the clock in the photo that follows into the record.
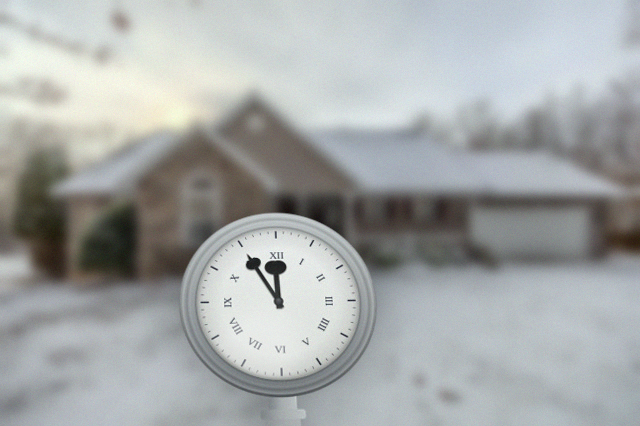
11:55
